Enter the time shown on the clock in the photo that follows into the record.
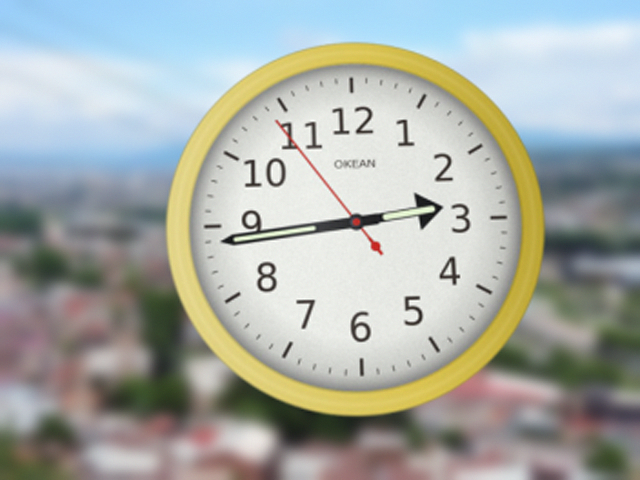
2:43:54
